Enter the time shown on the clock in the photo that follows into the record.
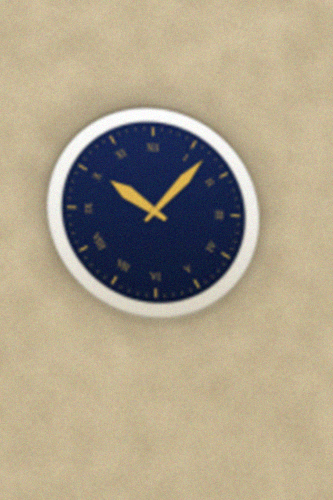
10:07
